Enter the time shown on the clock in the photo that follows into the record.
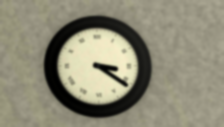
3:21
